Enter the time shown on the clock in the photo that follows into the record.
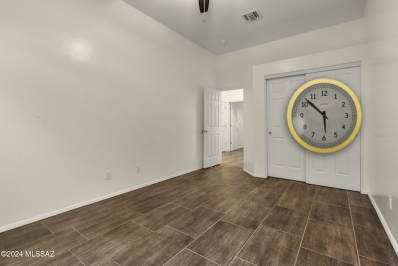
5:52
